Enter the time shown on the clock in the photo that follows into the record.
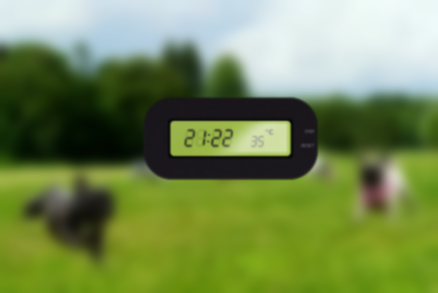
21:22
